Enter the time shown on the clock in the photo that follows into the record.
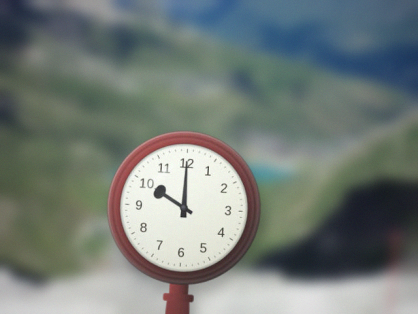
10:00
